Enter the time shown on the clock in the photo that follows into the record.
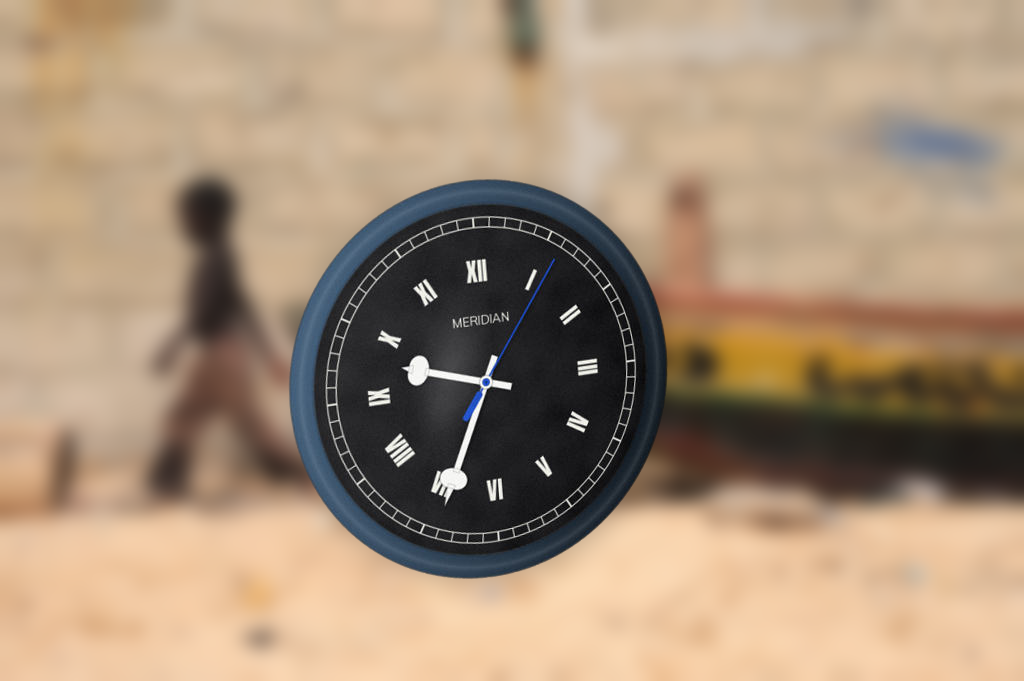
9:34:06
